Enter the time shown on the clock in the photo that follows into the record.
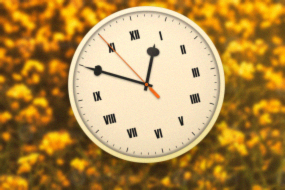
12:49:55
